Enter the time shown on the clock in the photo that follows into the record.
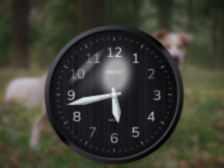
5:43
